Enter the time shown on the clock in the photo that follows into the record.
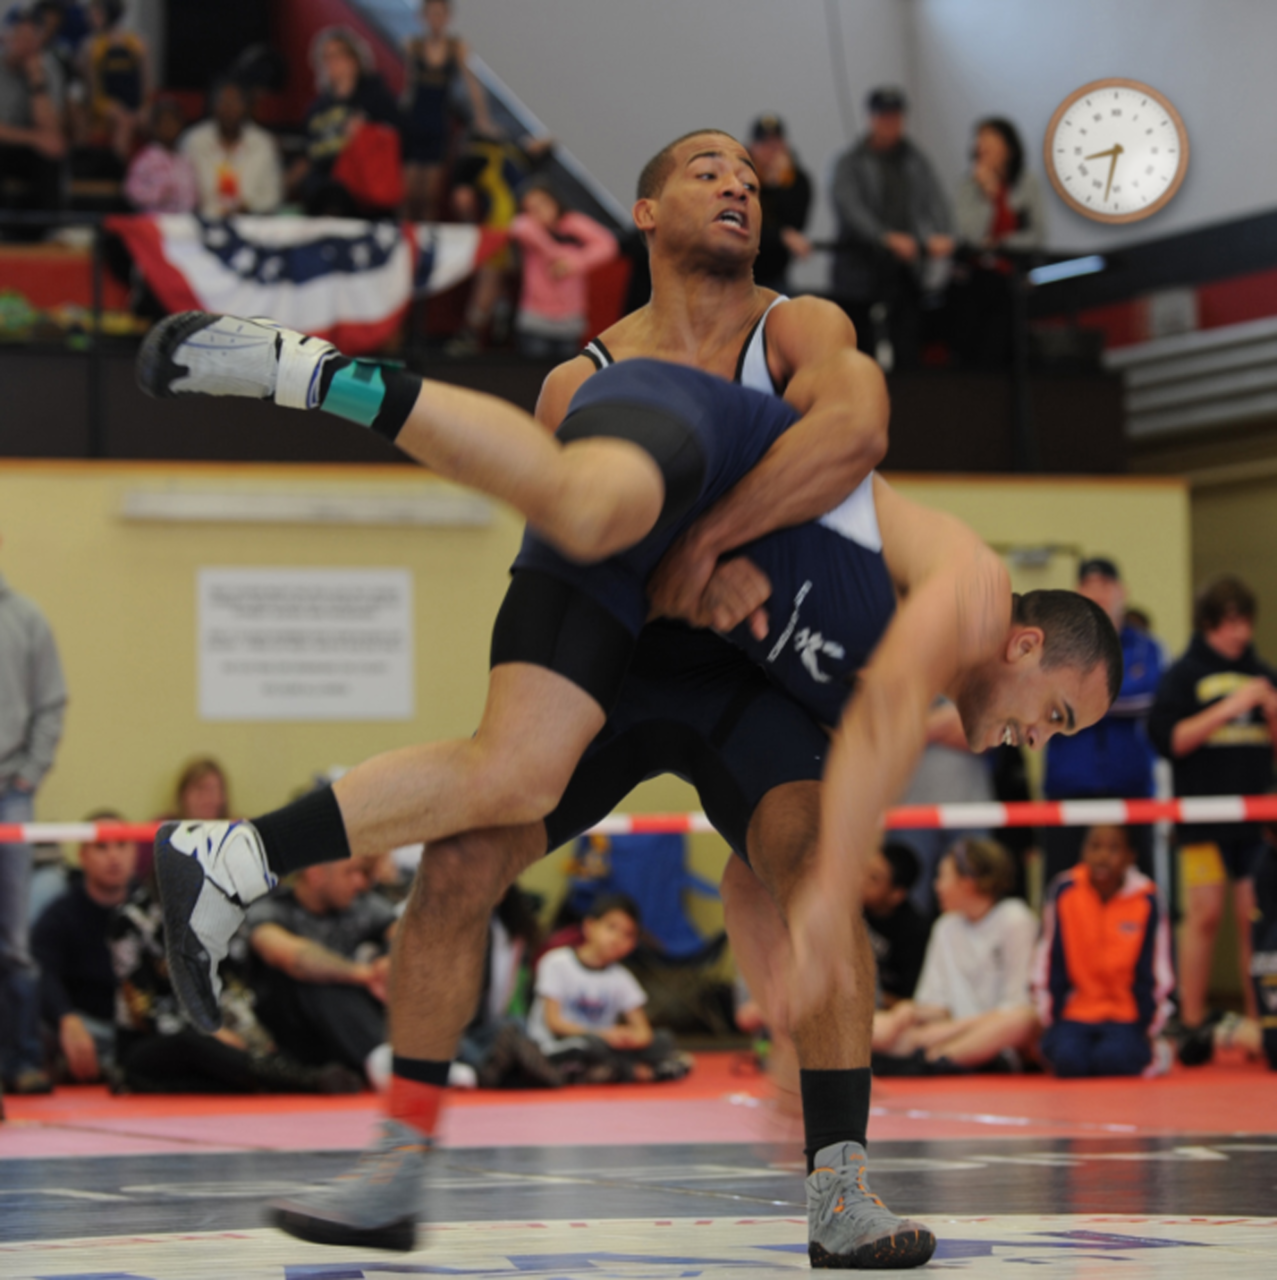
8:32
